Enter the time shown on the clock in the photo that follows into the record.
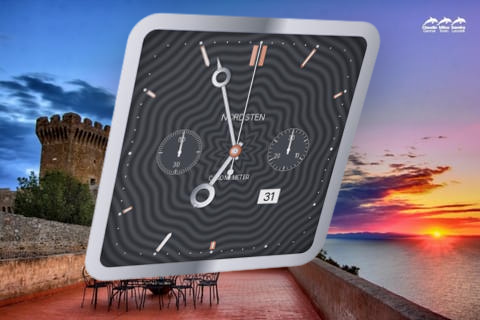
6:56
